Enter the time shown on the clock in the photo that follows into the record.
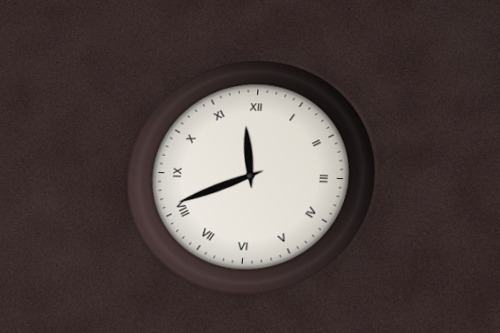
11:41
